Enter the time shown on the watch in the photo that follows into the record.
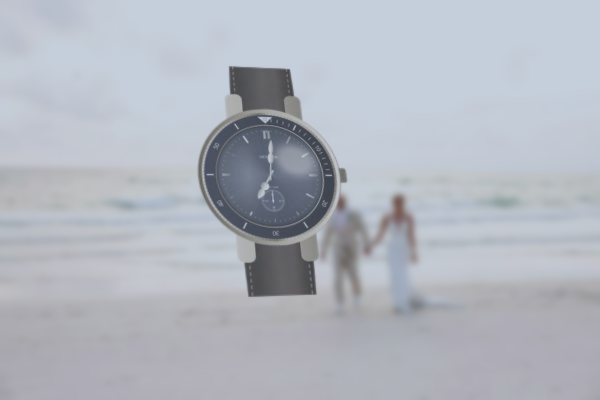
7:01
